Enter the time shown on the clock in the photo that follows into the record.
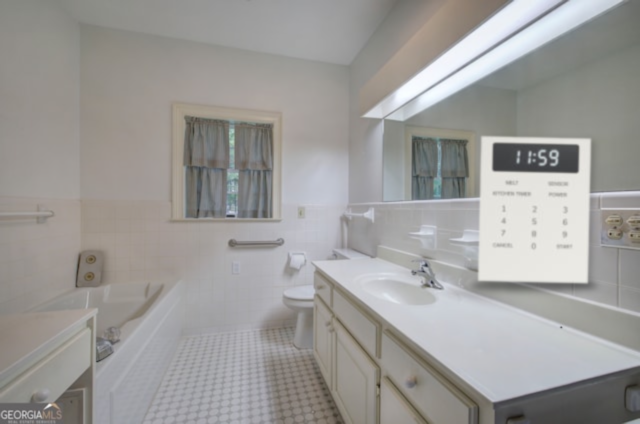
11:59
